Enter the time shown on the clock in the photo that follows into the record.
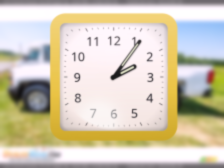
2:06
